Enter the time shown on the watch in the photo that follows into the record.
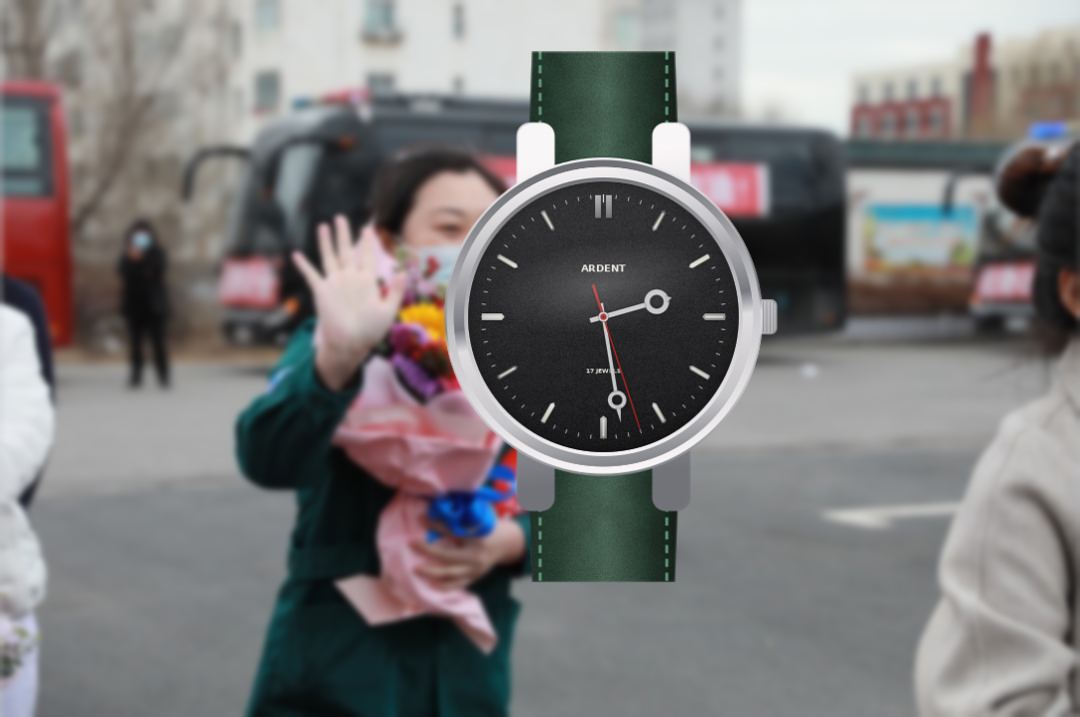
2:28:27
